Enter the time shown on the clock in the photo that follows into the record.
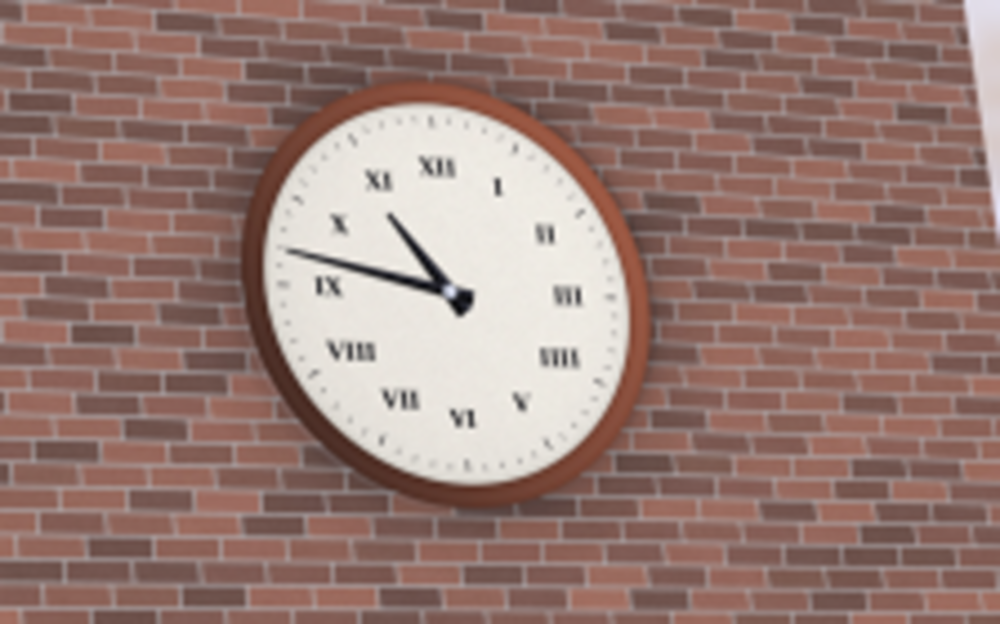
10:47
